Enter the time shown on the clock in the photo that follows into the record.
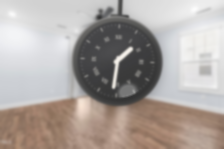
1:31
